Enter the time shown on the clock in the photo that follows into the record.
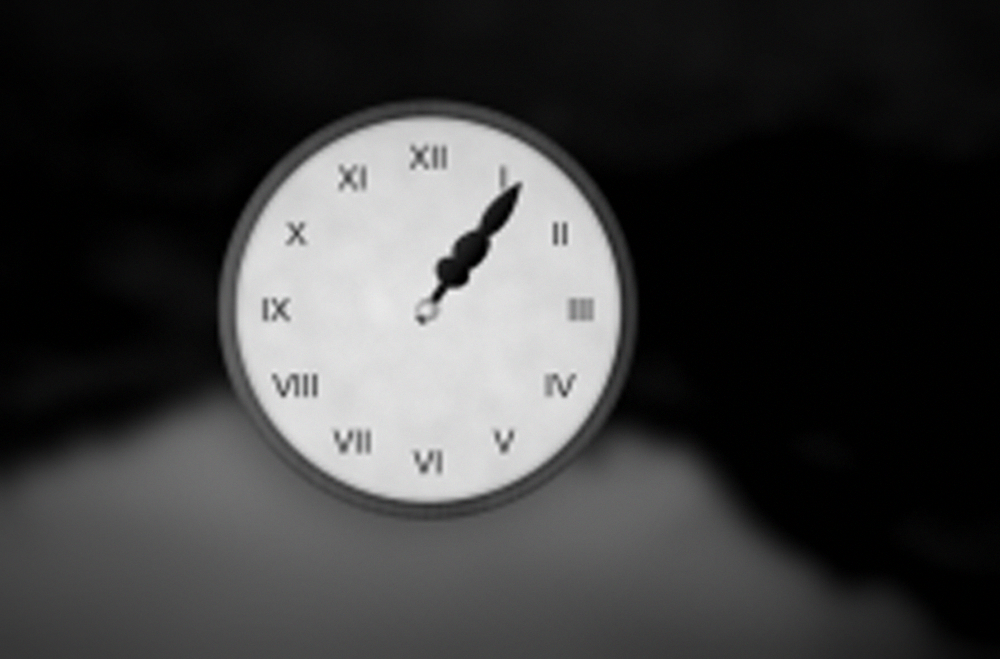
1:06
